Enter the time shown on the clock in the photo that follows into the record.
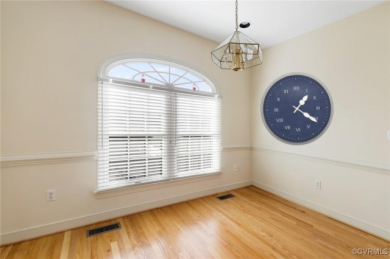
1:21
